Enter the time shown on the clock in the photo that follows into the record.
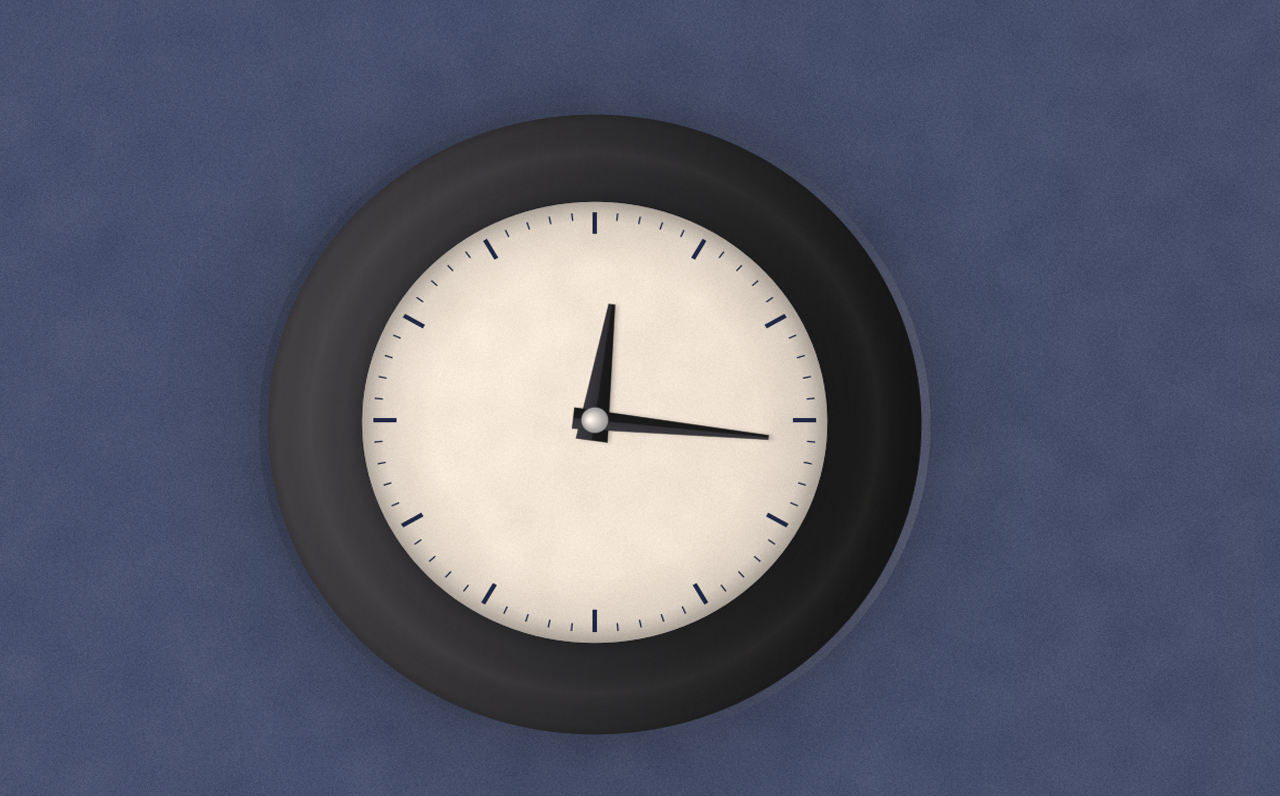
12:16
